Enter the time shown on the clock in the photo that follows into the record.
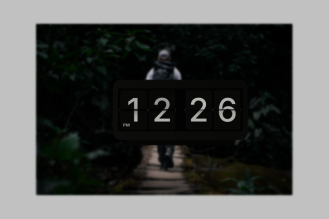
12:26
